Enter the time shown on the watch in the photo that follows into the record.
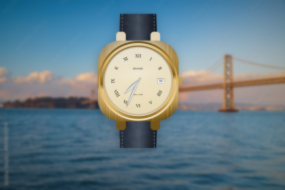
7:34
